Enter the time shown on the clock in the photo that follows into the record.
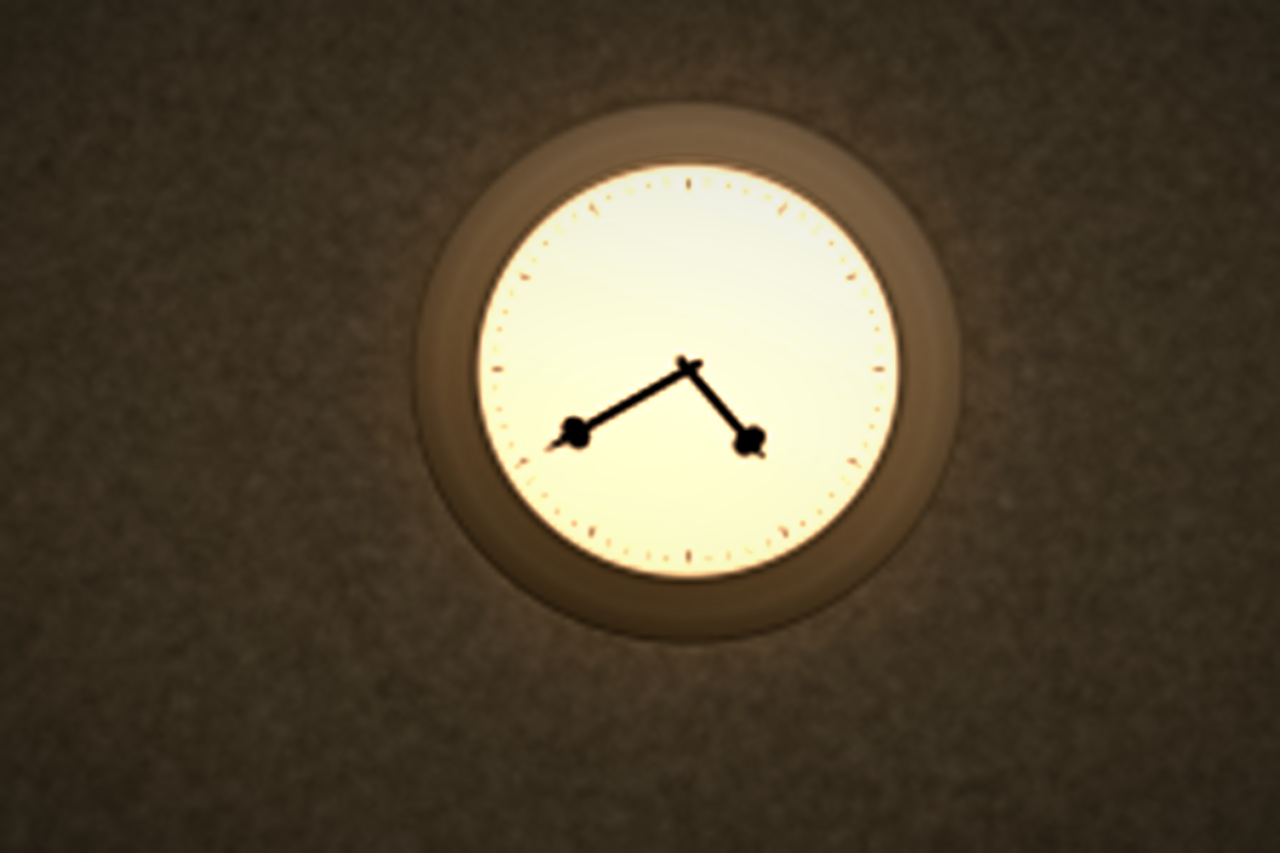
4:40
